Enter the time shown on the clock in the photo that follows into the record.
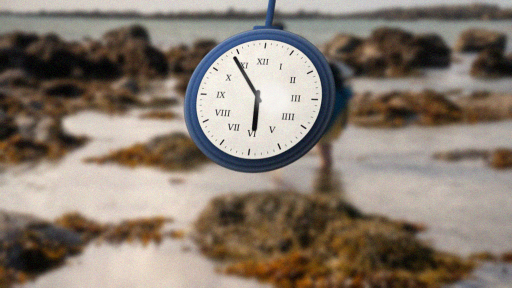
5:54
